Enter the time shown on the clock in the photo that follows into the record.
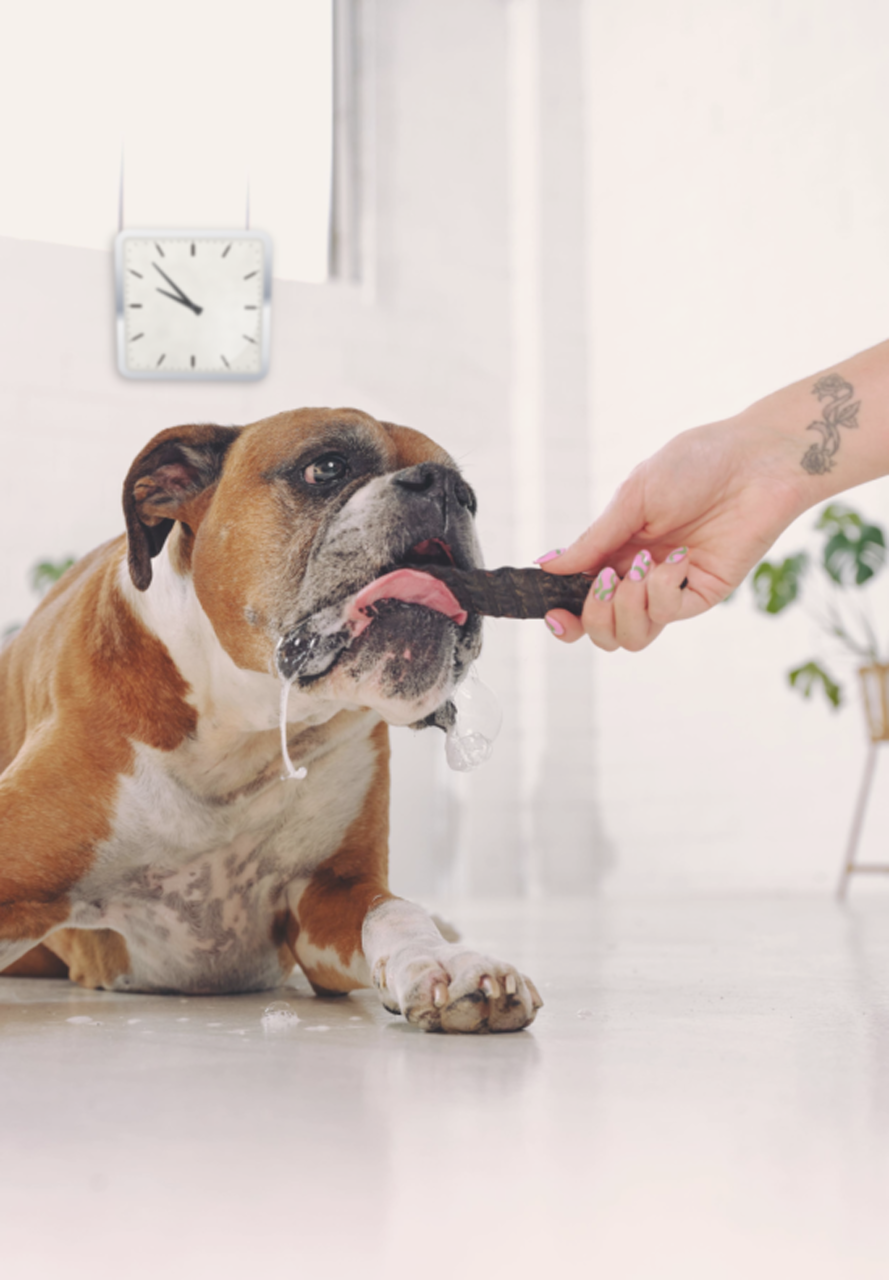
9:53
